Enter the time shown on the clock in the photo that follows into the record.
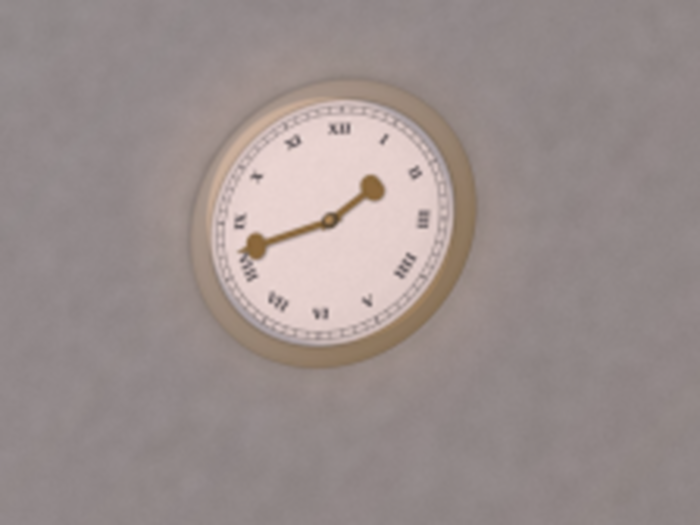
1:42
